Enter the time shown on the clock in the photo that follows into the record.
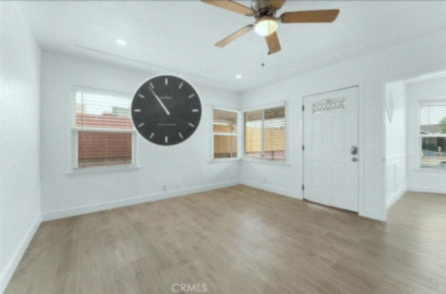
10:54
